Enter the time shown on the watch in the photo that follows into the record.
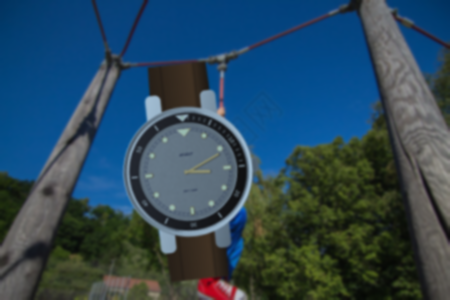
3:11
